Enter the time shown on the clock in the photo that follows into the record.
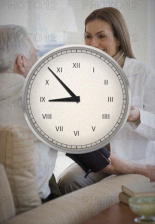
8:53
